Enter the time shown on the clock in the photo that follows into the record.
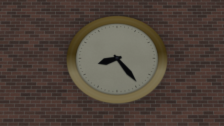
8:24
